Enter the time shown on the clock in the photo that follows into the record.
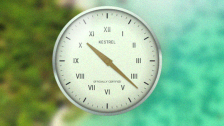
10:22
